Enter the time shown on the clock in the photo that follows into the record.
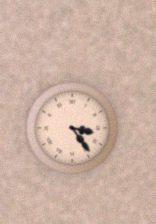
3:24
